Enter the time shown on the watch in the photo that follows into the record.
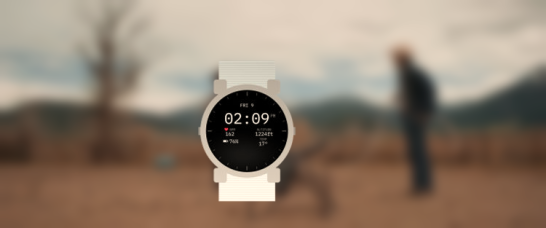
2:09
